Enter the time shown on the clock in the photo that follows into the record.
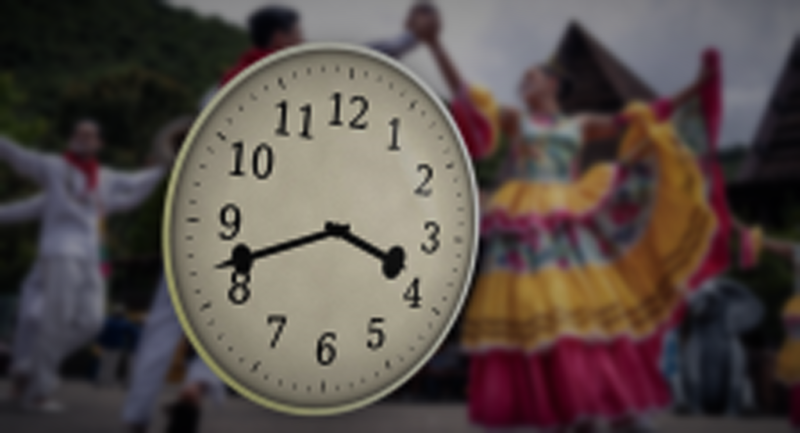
3:42
